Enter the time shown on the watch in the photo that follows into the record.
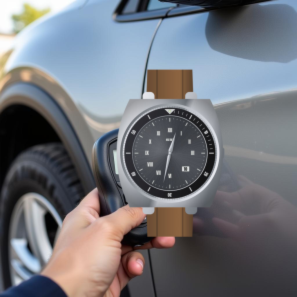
12:32
